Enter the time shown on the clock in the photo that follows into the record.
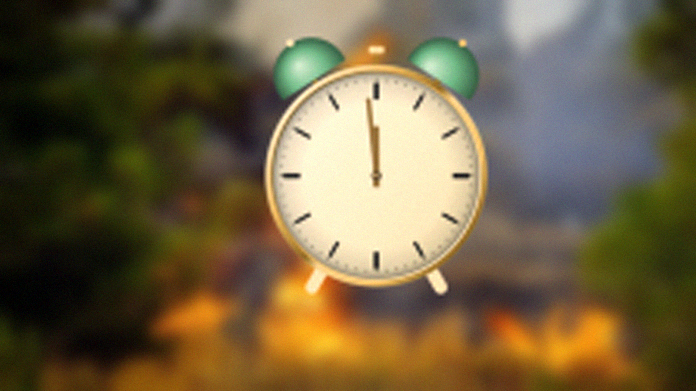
11:59
